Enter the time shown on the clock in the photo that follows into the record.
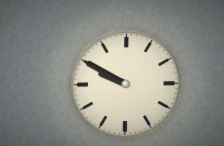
9:50
